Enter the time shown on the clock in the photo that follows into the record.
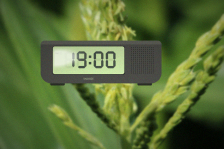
19:00
